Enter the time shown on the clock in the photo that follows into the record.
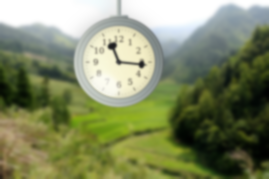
11:16
